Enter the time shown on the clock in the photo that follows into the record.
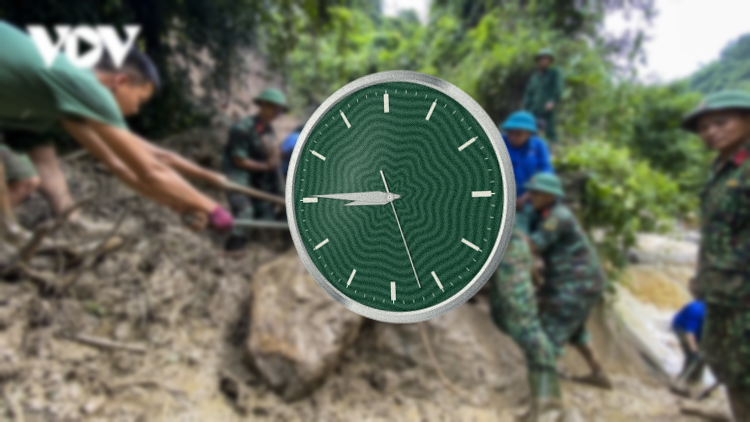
8:45:27
